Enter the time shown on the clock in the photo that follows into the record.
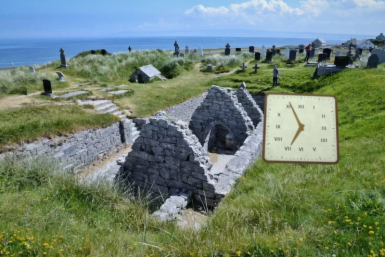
6:56
